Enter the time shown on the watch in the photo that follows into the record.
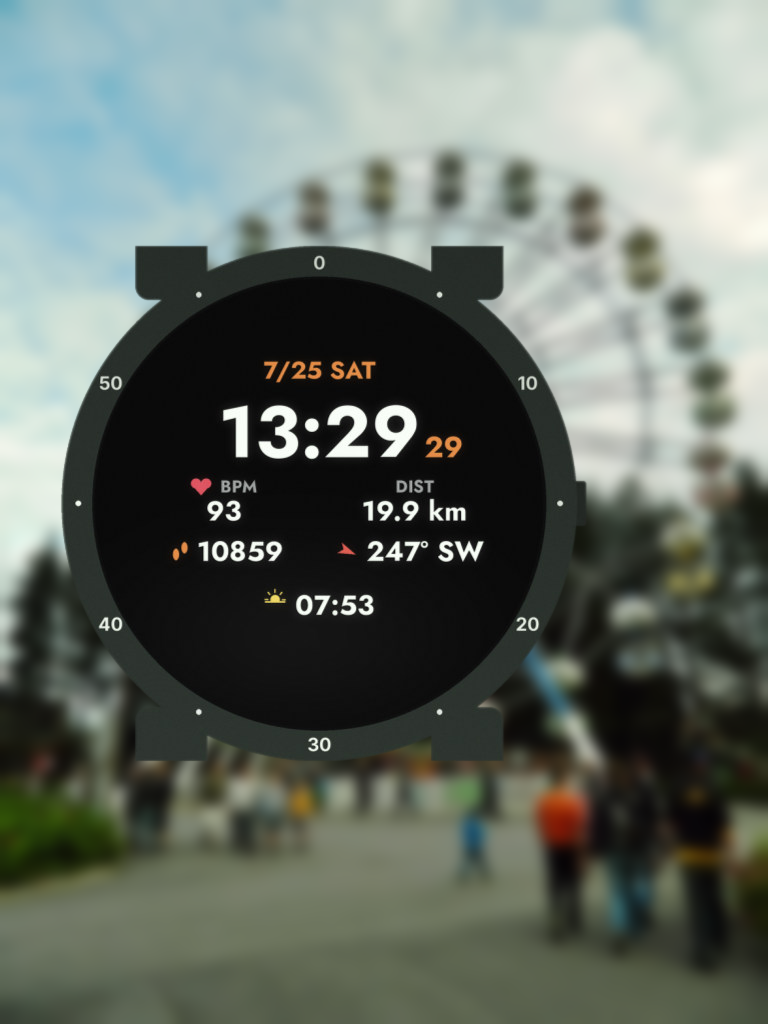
13:29:29
